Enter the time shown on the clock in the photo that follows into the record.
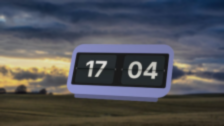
17:04
